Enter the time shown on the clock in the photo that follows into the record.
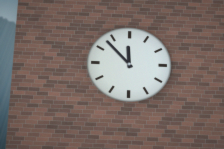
11:53
